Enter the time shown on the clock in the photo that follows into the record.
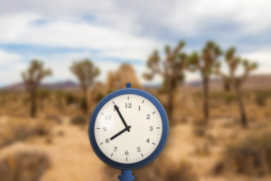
7:55
